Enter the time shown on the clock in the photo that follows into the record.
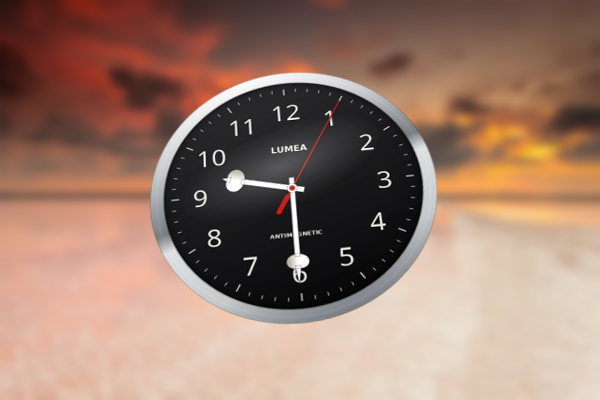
9:30:05
